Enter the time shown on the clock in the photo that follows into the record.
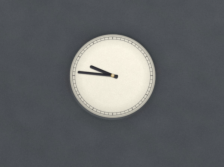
9:46
